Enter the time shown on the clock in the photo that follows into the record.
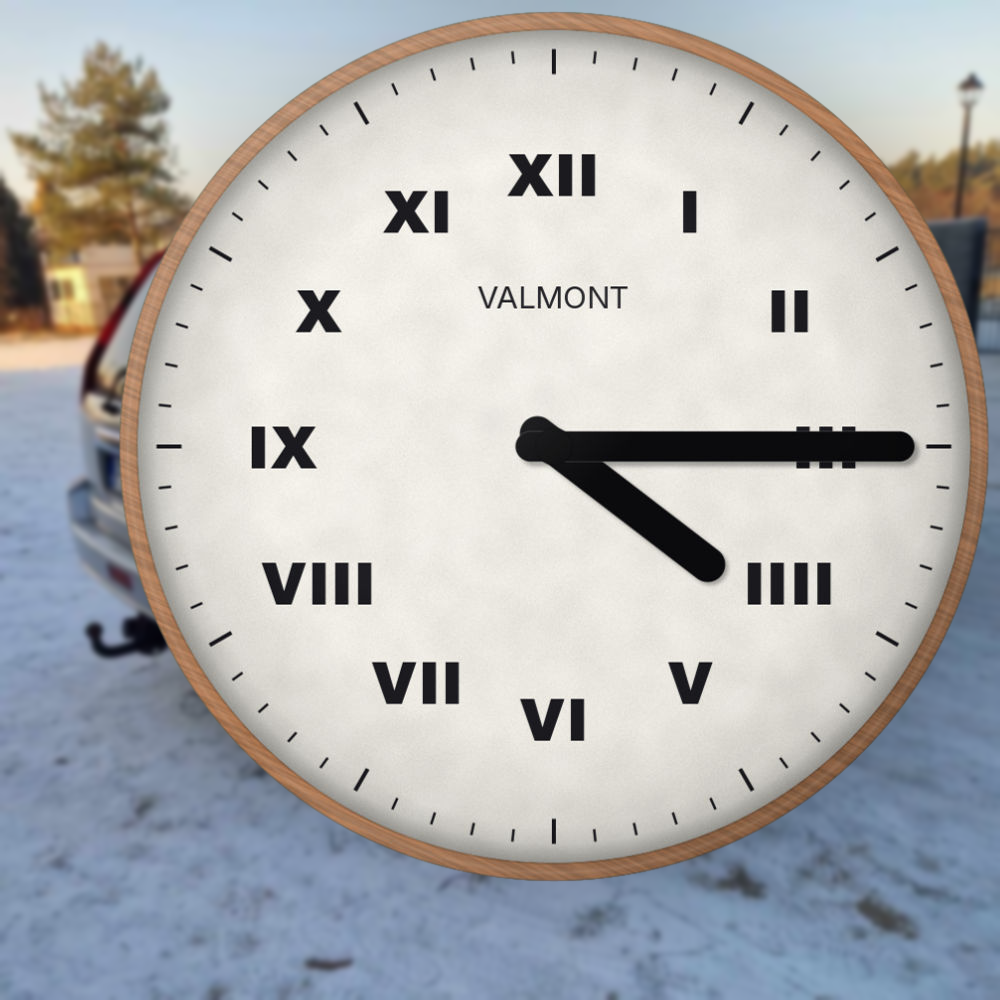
4:15
